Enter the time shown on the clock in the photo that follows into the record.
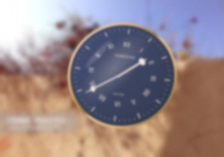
1:39
